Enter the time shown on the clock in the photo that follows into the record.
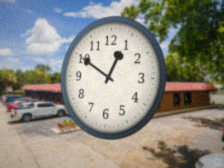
12:50
